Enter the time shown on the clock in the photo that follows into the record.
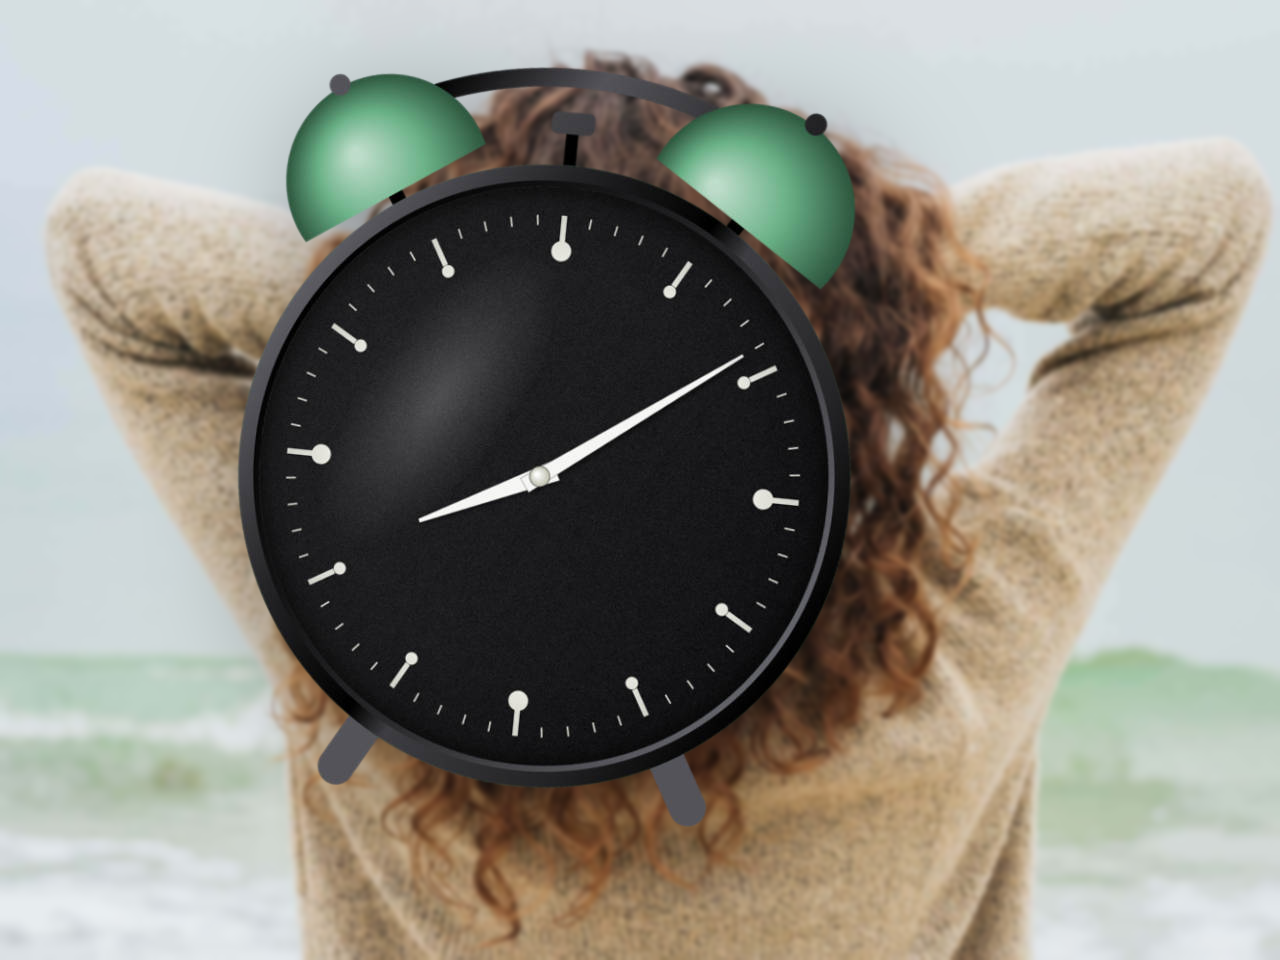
8:09
